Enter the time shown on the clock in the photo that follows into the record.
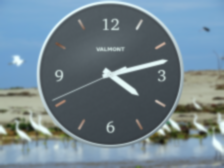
4:12:41
